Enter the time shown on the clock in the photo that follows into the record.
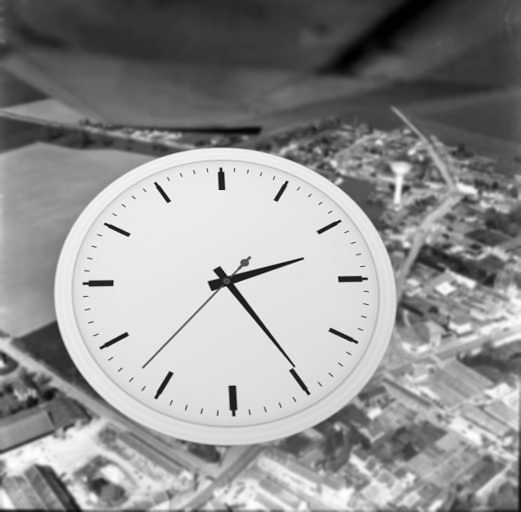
2:24:37
